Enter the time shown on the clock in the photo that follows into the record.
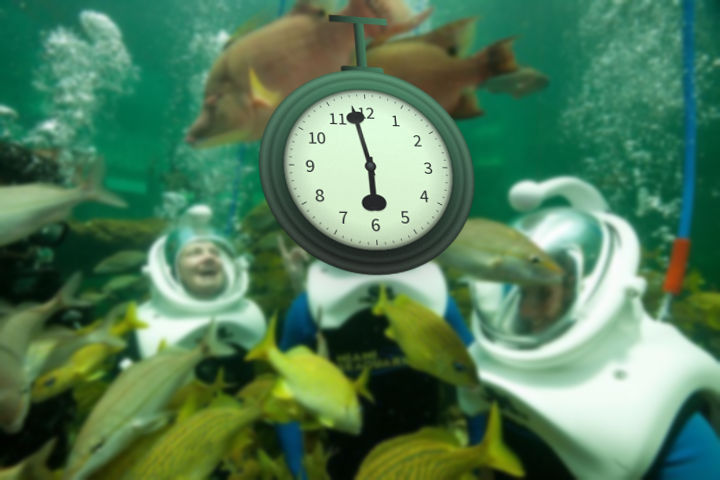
5:58
